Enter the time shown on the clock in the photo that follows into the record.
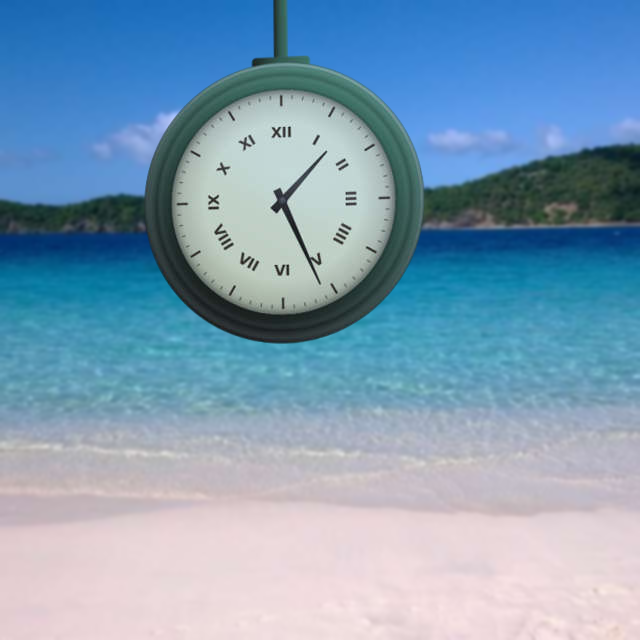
1:26
